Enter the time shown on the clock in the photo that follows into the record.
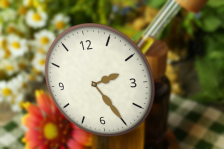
2:25
